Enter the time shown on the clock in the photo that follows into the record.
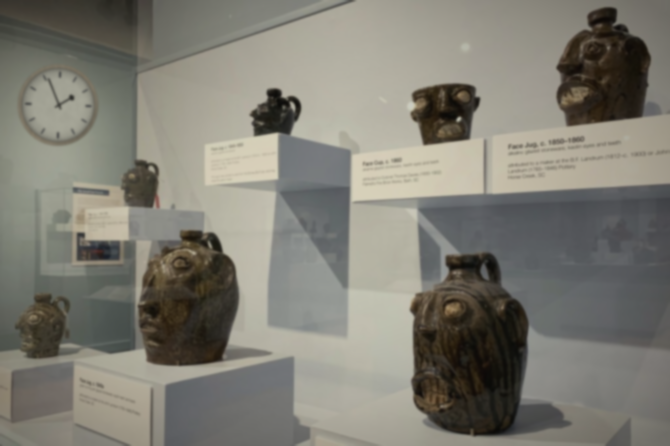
1:56
